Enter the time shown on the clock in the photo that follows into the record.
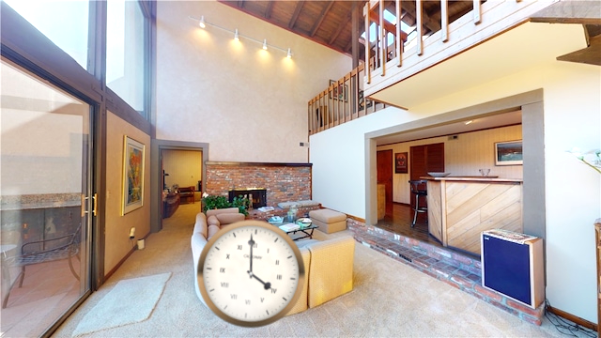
3:59
